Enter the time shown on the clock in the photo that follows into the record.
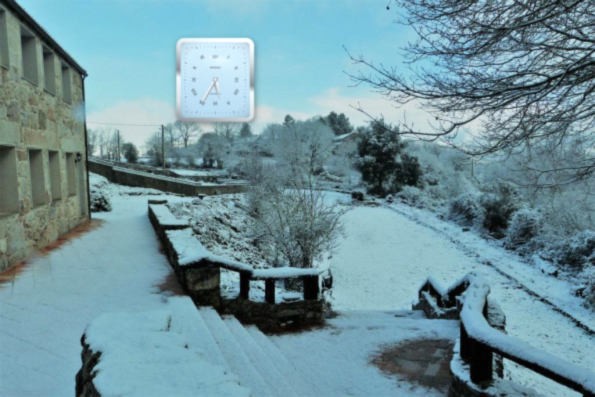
5:35
